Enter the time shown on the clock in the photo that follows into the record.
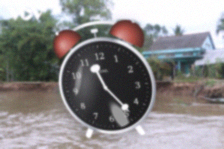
11:24
